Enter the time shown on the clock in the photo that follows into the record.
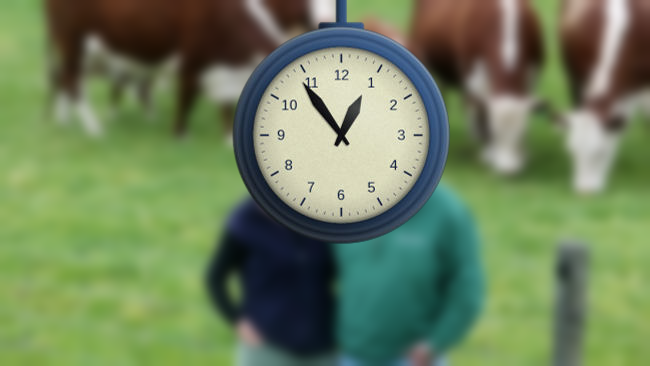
12:54
